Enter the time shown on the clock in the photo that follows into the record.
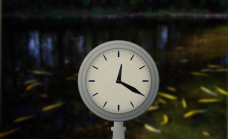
12:20
